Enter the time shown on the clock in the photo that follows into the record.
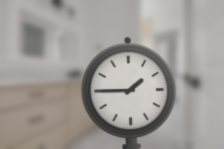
1:45
